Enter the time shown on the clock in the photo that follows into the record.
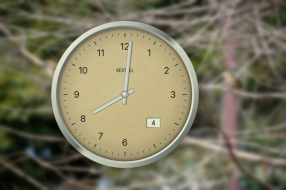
8:01
